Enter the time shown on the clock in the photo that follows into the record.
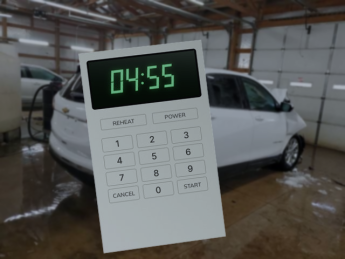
4:55
